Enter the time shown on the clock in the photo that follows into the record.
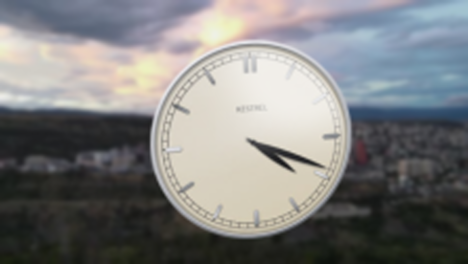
4:19
